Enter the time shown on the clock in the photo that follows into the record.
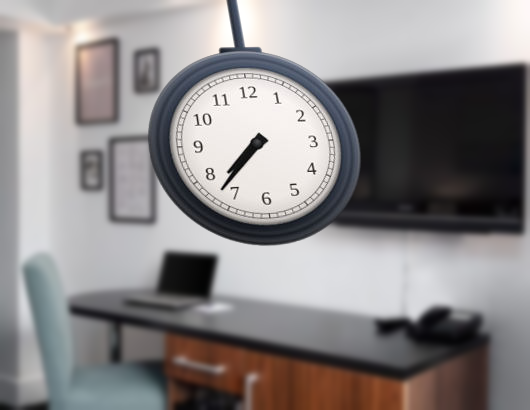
7:37
